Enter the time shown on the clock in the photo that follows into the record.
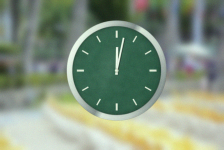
12:02
